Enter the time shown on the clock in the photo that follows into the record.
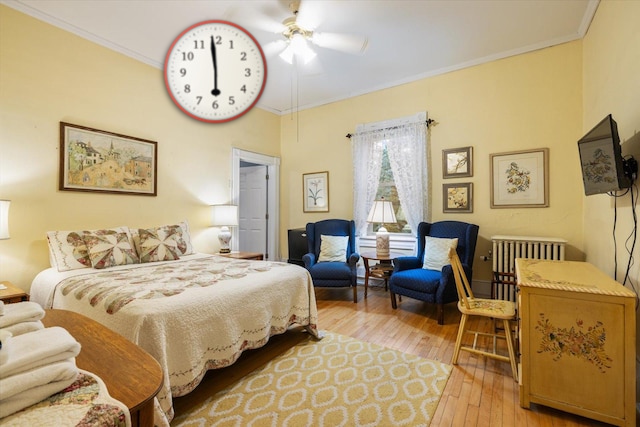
5:59
